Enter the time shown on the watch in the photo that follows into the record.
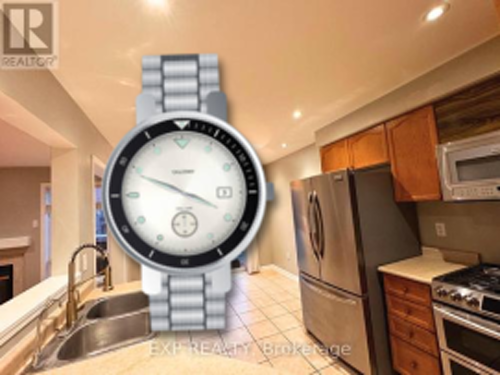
3:49
